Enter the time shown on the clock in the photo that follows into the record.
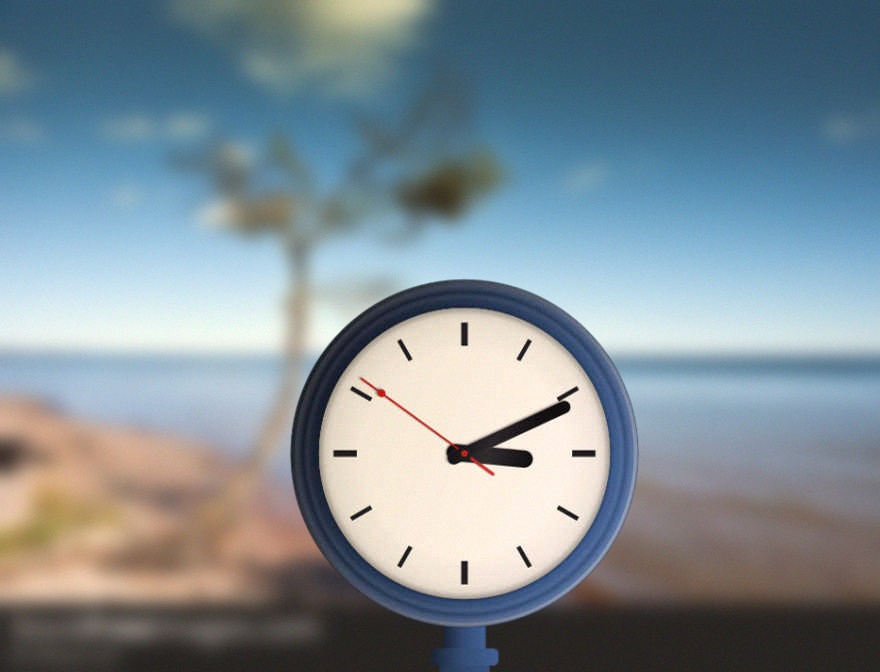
3:10:51
